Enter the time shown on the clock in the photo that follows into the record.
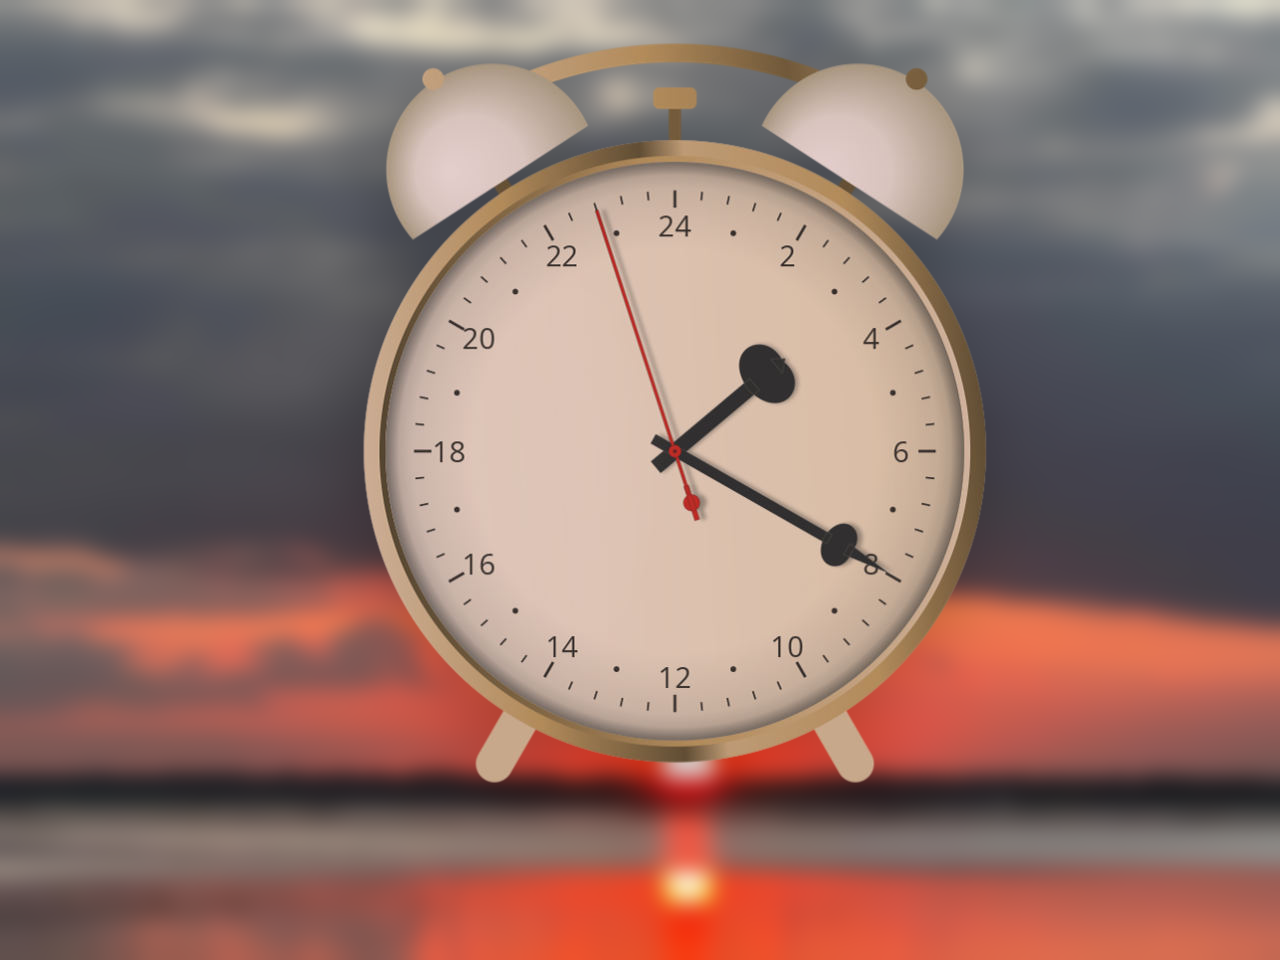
3:19:57
